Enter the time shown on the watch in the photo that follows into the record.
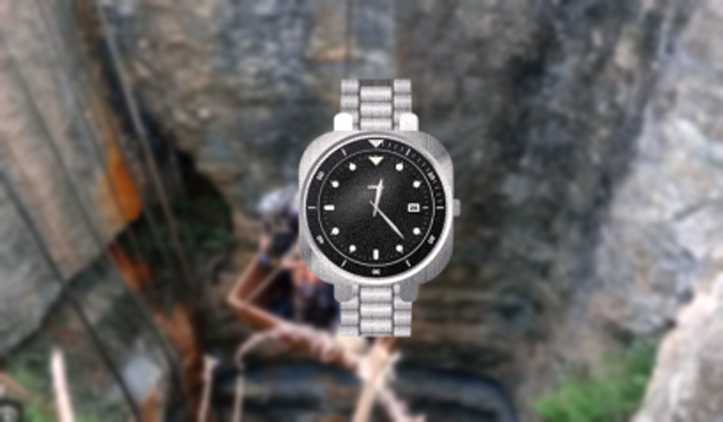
12:23
